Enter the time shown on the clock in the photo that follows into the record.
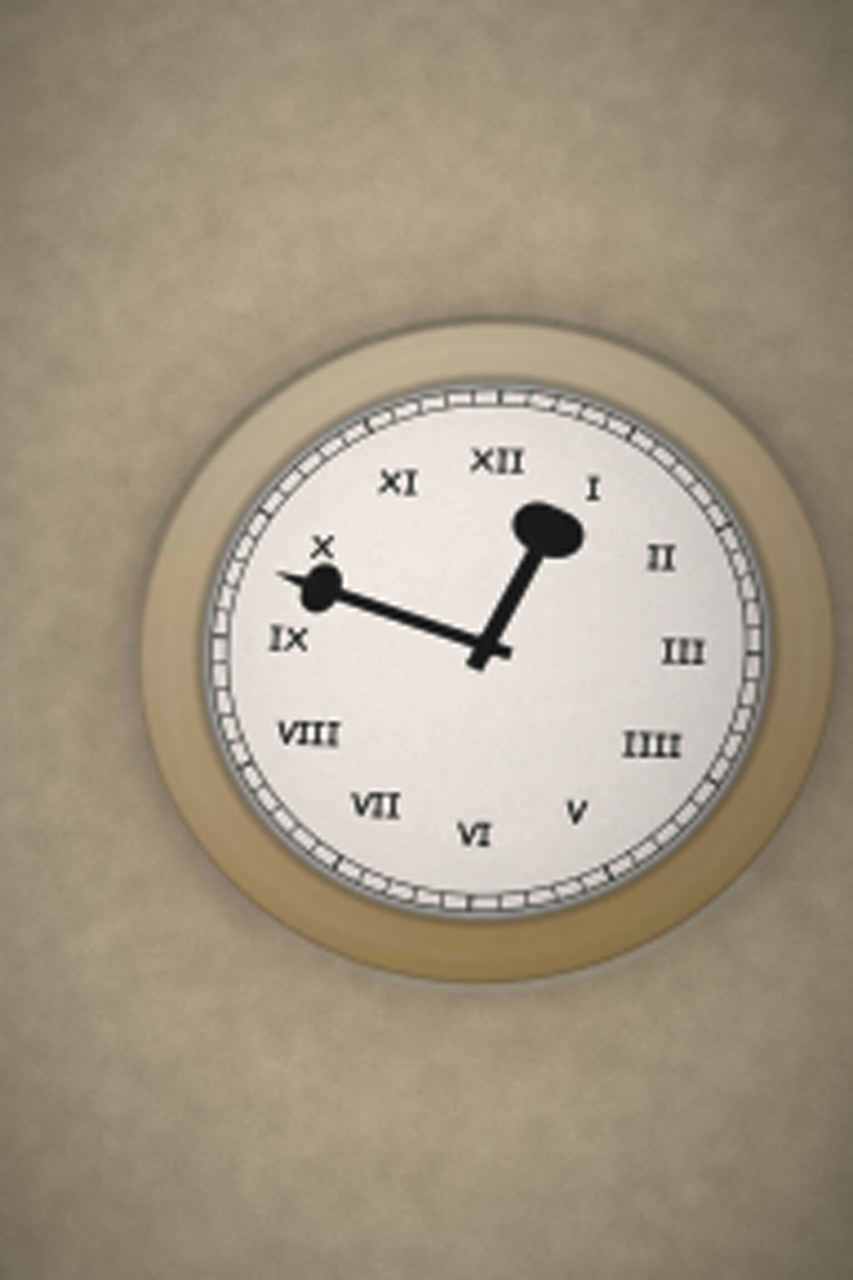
12:48
